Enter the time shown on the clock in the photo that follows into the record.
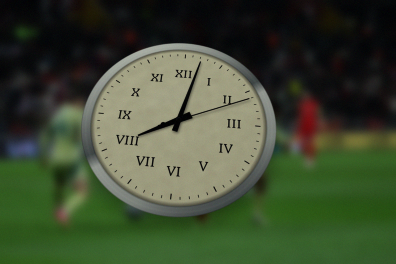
8:02:11
